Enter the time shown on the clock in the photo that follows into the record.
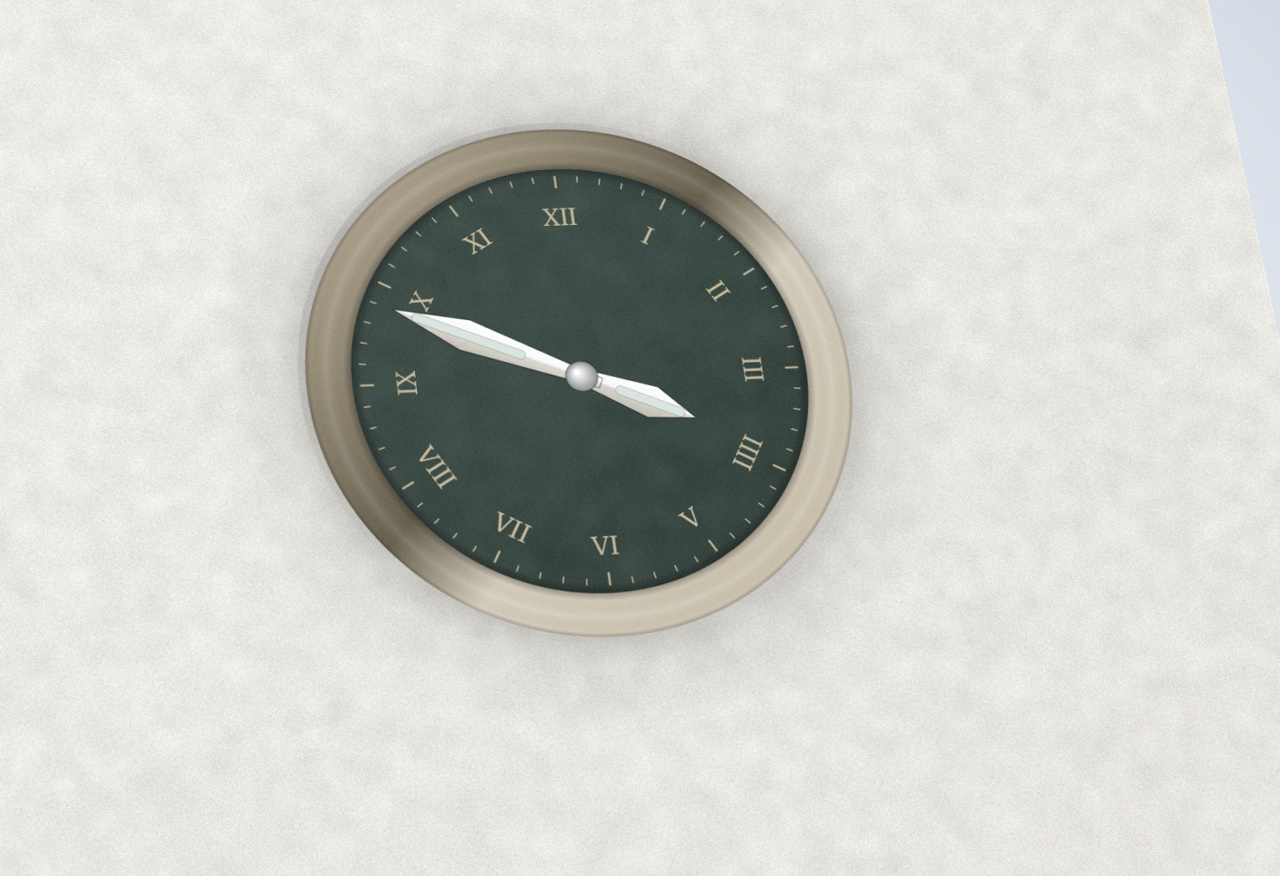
3:49
